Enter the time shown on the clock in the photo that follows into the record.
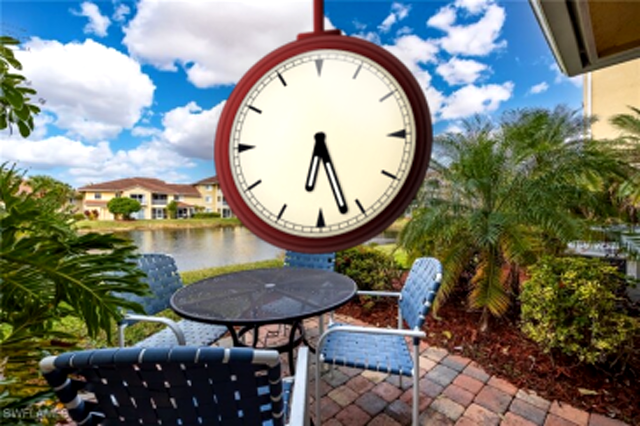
6:27
